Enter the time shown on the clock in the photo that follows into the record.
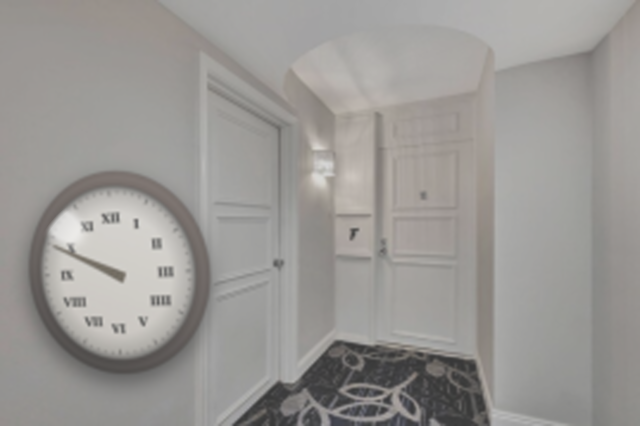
9:49
